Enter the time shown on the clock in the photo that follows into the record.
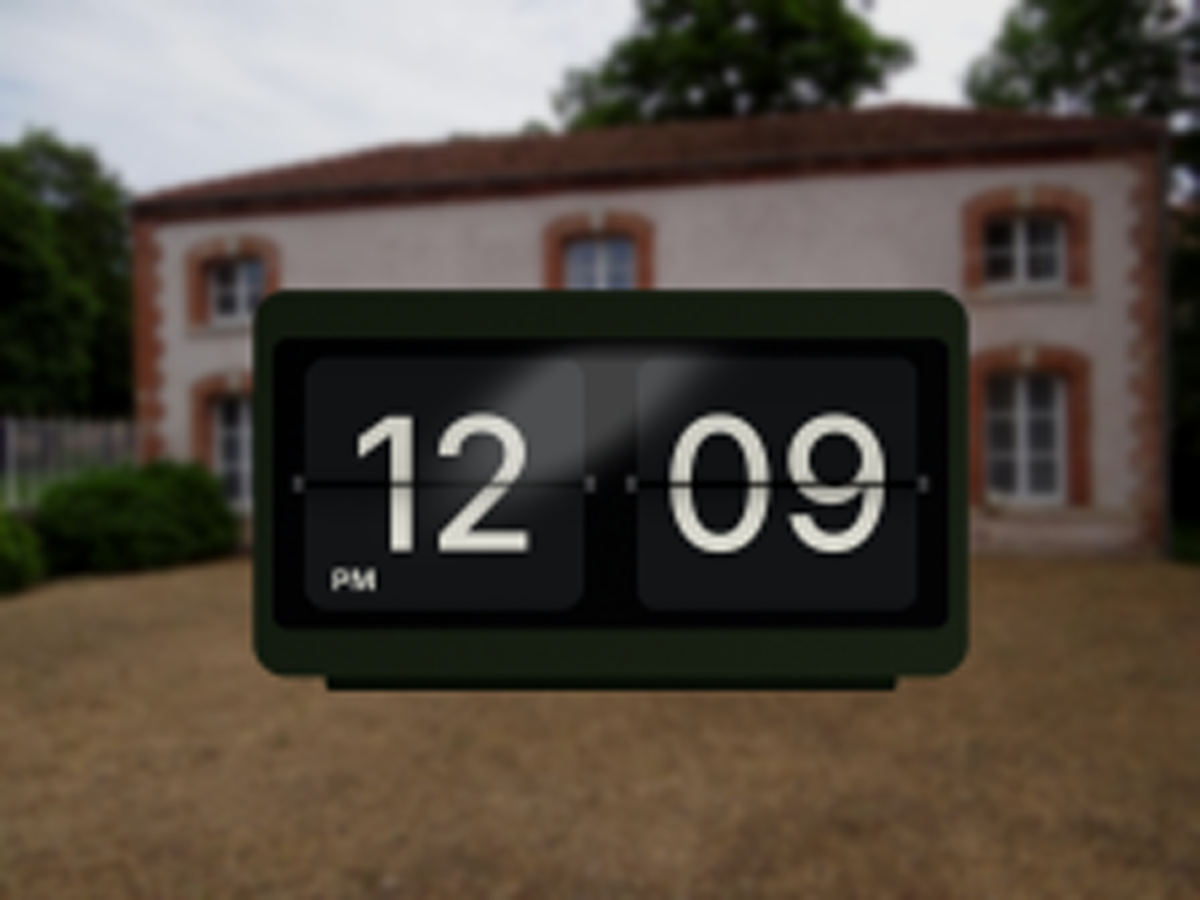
12:09
